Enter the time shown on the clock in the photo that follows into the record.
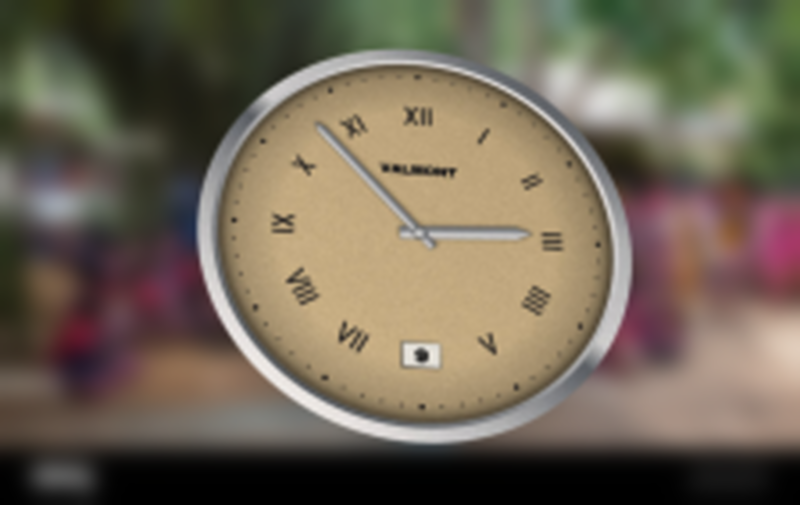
2:53
